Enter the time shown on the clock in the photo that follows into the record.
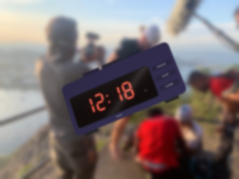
12:18
